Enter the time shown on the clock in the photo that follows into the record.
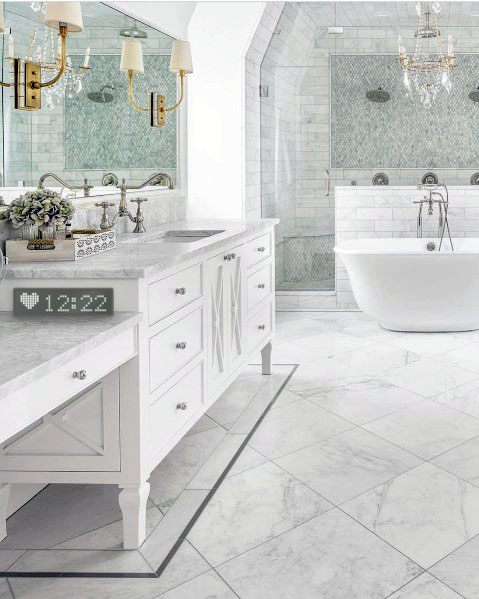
12:22
